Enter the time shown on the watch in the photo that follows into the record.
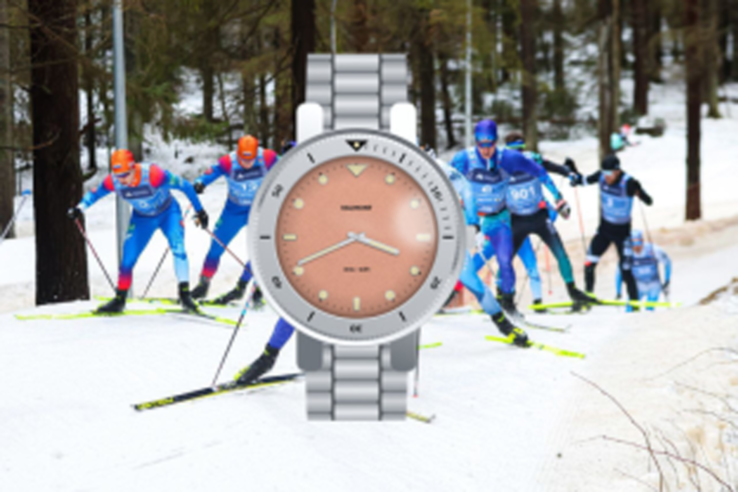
3:41
